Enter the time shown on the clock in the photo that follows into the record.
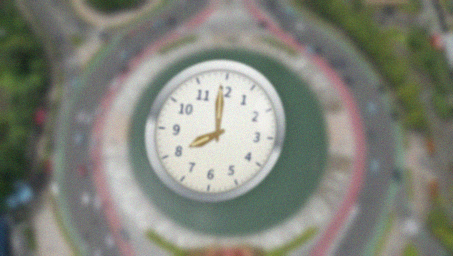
7:59
